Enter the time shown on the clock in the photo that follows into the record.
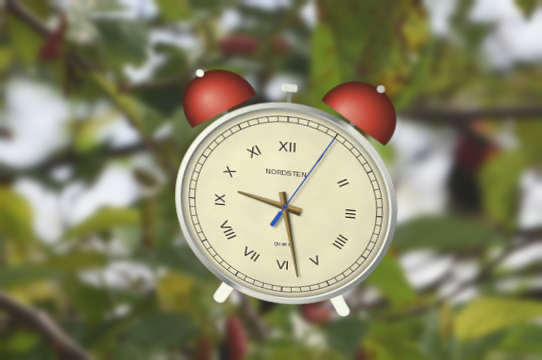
9:28:05
